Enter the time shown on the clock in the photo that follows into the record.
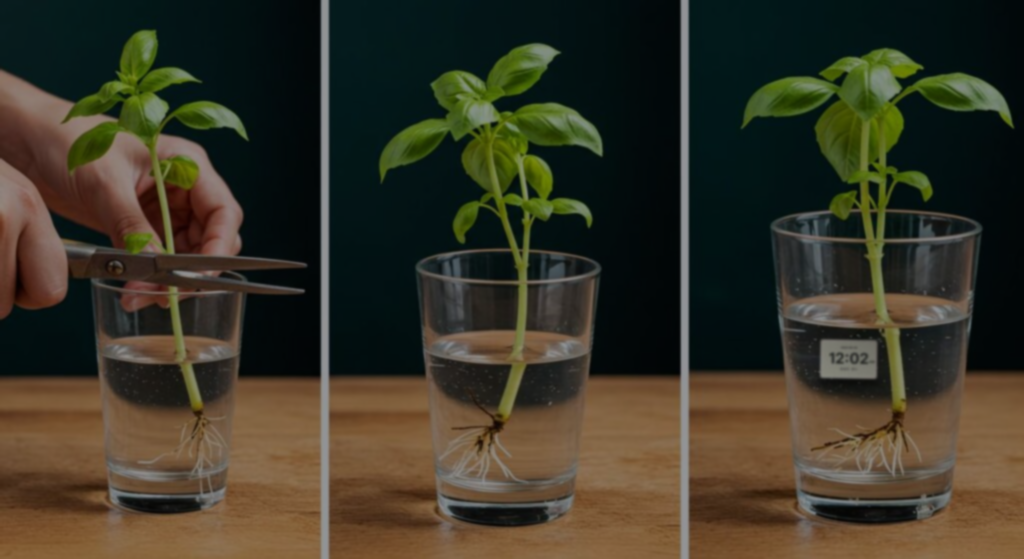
12:02
